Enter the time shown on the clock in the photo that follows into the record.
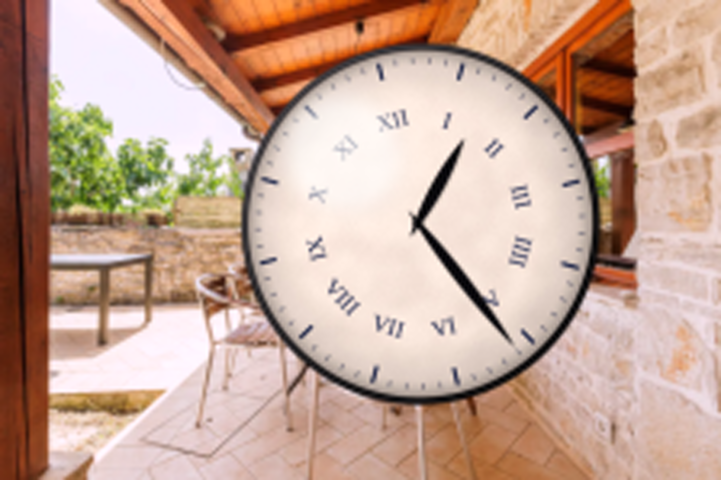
1:26
